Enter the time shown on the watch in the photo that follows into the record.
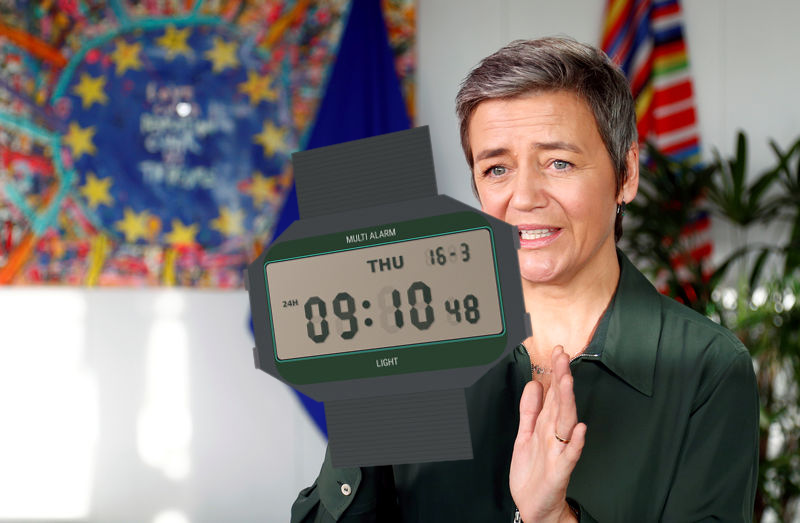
9:10:48
